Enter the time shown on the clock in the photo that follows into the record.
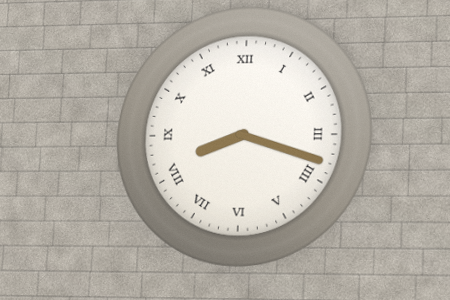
8:18
